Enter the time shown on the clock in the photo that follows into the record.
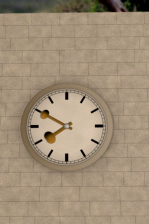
7:50
